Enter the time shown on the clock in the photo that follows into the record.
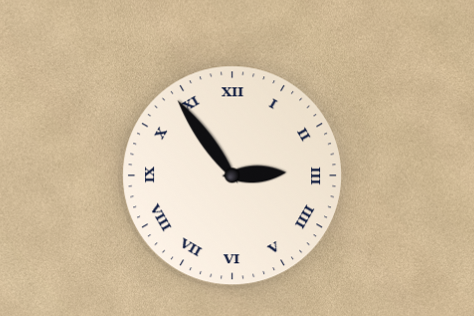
2:54
